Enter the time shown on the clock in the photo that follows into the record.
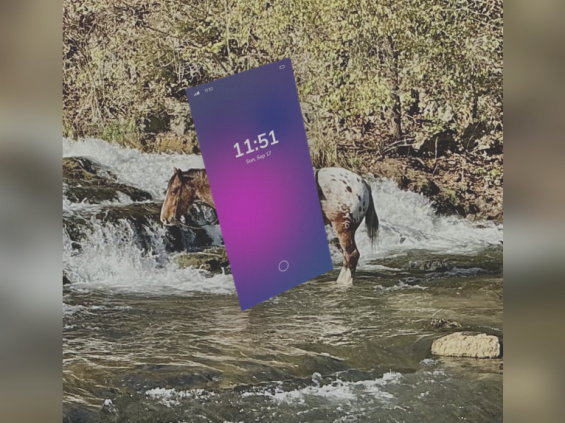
11:51
